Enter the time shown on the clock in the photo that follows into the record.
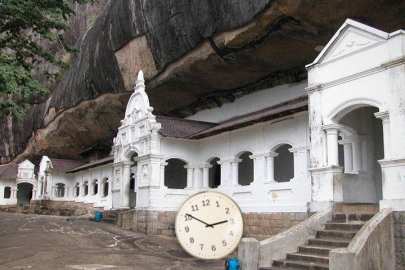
2:51
